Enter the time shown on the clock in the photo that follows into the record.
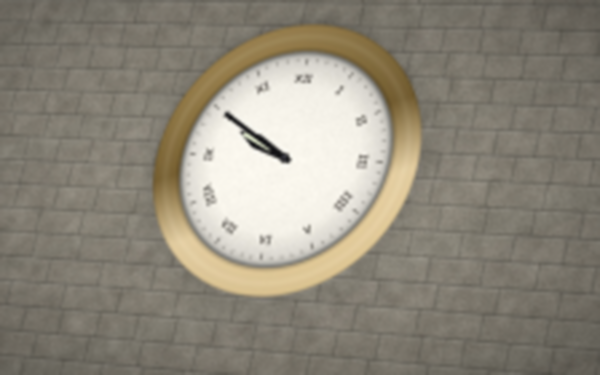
9:50
